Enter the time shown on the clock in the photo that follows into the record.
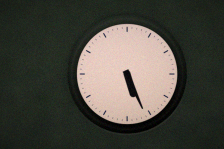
5:26
